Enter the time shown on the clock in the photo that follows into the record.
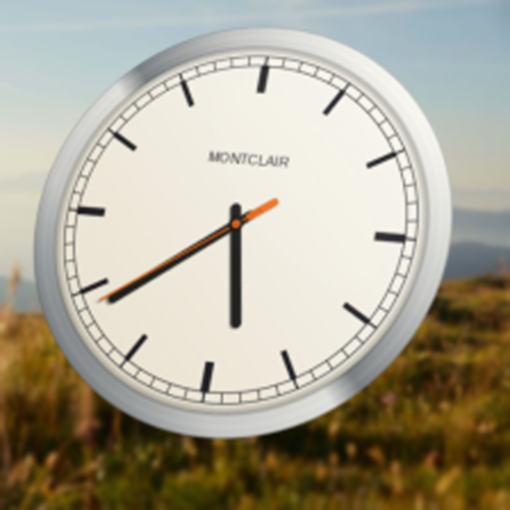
5:38:39
